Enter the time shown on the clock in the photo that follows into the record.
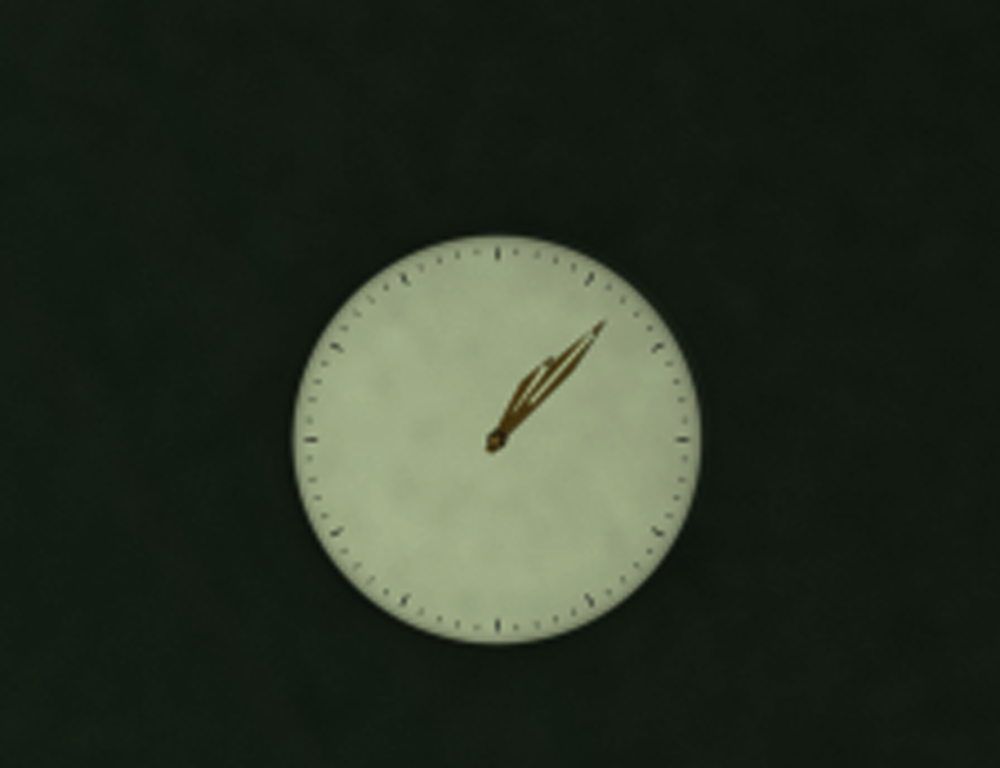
1:07
